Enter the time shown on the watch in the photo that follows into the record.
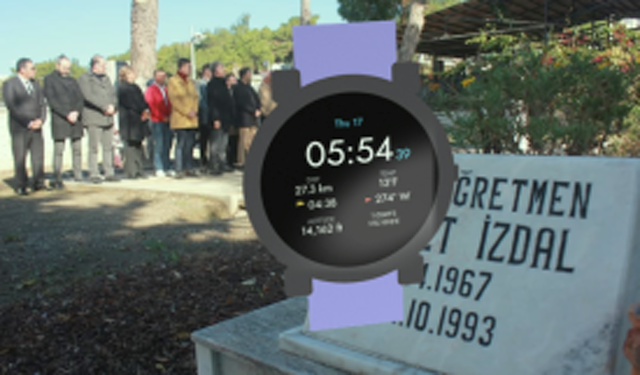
5:54
